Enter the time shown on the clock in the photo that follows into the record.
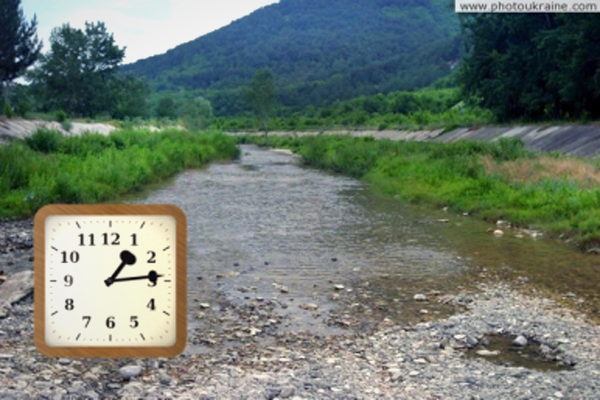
1:14
